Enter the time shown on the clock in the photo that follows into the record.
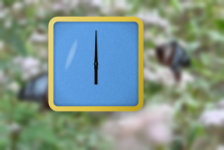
6:00
